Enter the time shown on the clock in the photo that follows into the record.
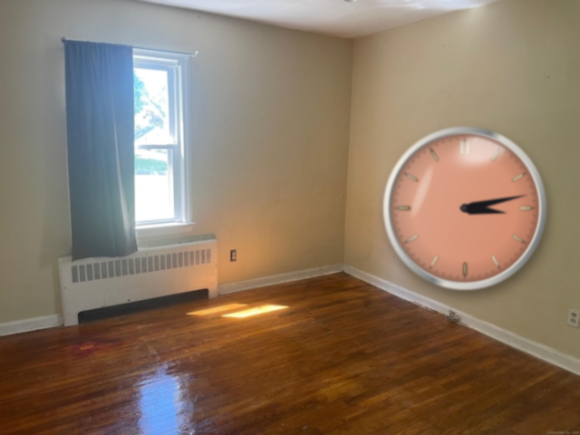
3:13
